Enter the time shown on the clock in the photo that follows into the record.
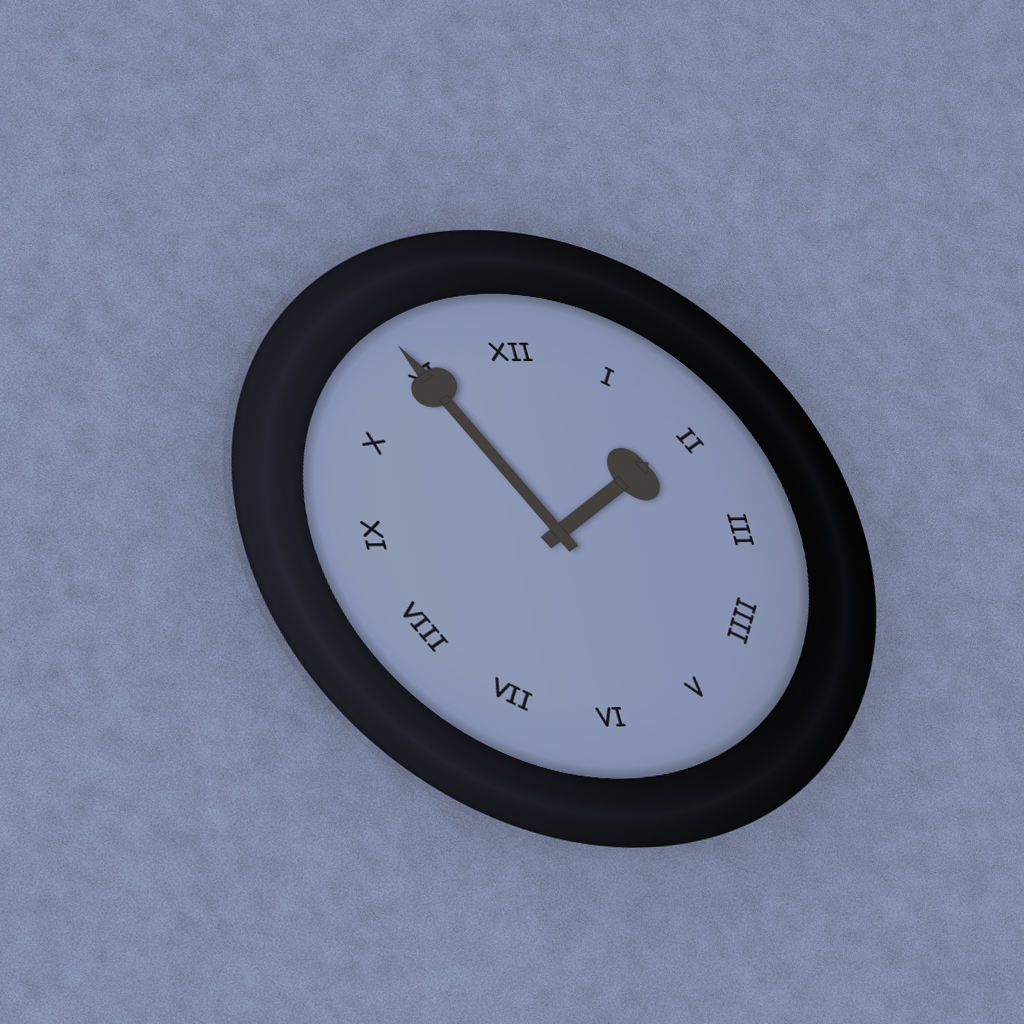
1:55
